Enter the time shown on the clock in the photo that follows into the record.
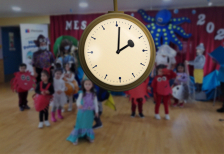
2:01
